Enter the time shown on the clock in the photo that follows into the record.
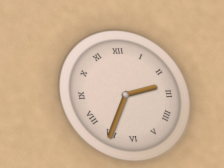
2:35
